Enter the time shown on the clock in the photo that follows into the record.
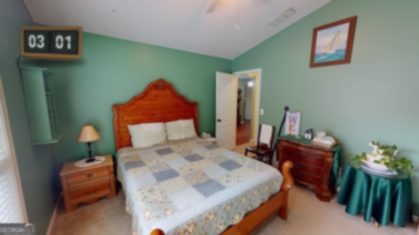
3:01
